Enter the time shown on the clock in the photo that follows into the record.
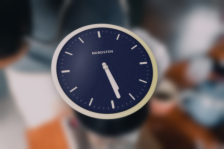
5:28
